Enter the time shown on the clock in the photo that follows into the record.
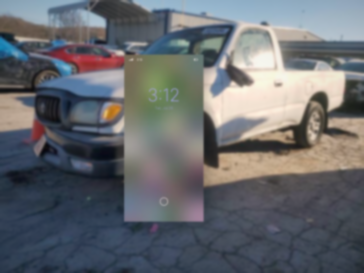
3:12
